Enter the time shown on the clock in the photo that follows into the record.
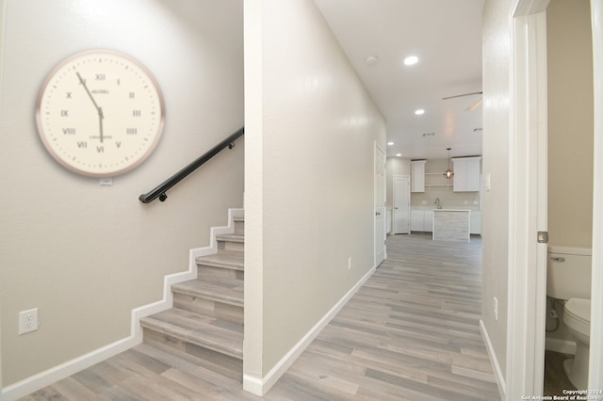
5:55
